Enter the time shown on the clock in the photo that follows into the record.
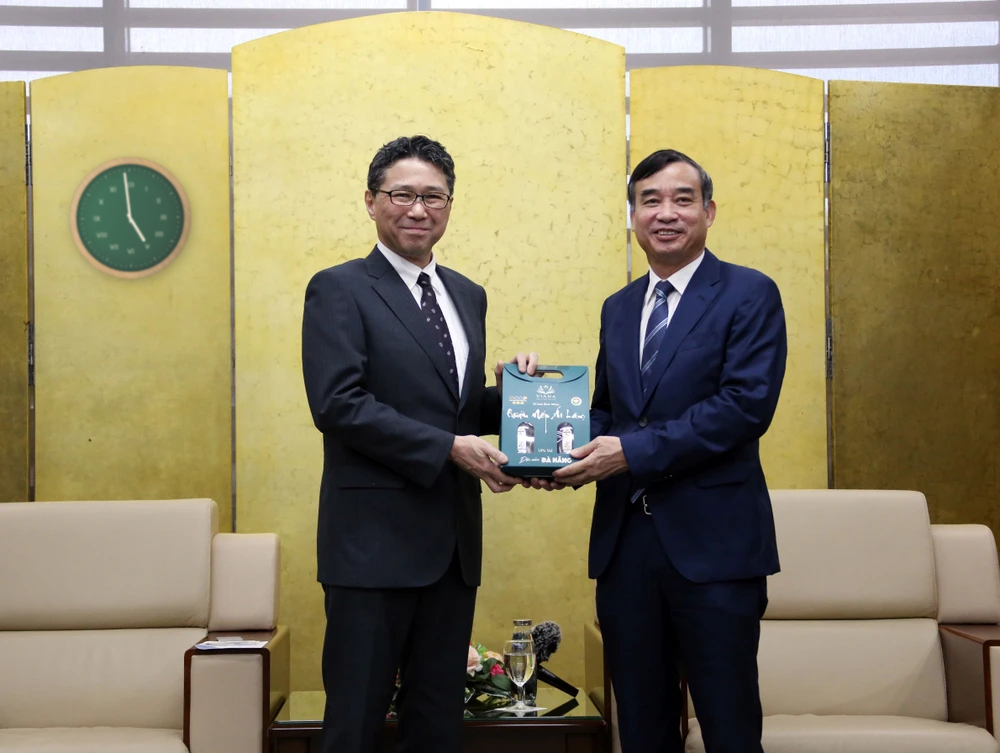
4:59
